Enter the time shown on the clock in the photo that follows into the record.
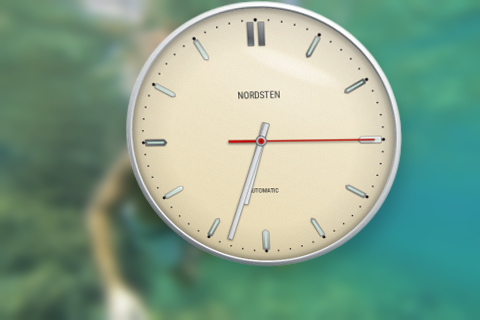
6:33:15
